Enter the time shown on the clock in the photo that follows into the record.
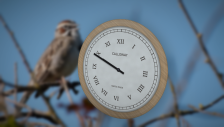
9:49
